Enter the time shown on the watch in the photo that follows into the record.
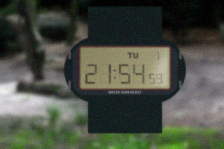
21:54:59
